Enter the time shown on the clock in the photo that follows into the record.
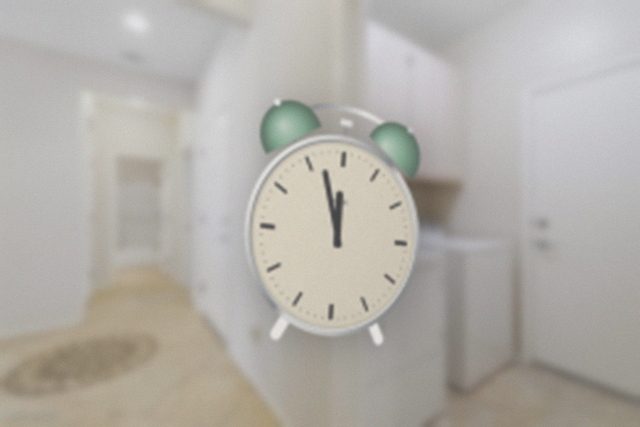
11:57
